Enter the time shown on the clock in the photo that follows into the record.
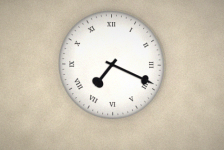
7:19
